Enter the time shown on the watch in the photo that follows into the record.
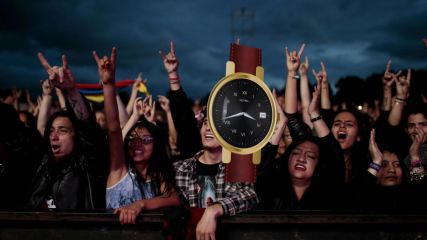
3:42
